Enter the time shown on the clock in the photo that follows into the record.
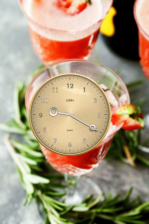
9:20
